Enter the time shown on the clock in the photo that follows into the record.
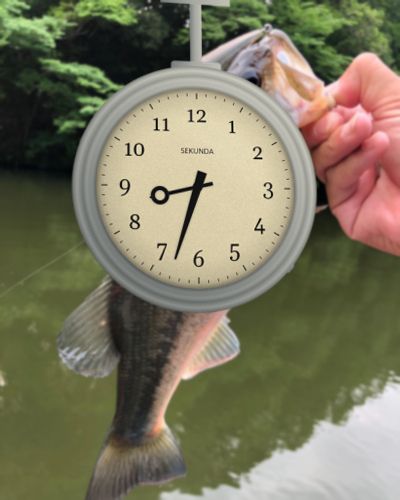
8:33
